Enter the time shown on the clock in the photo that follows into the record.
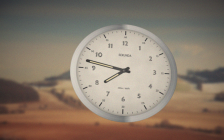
7:47
